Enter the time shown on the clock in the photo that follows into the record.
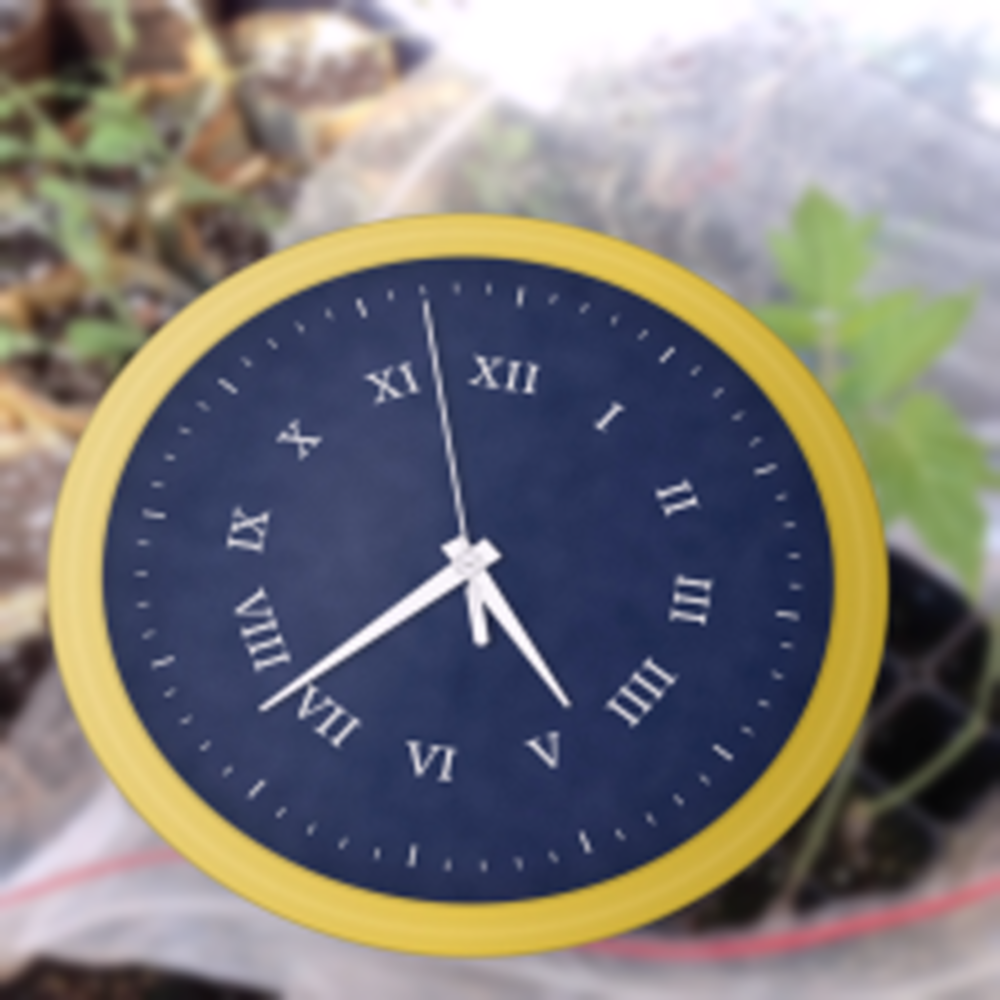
4:36:57
